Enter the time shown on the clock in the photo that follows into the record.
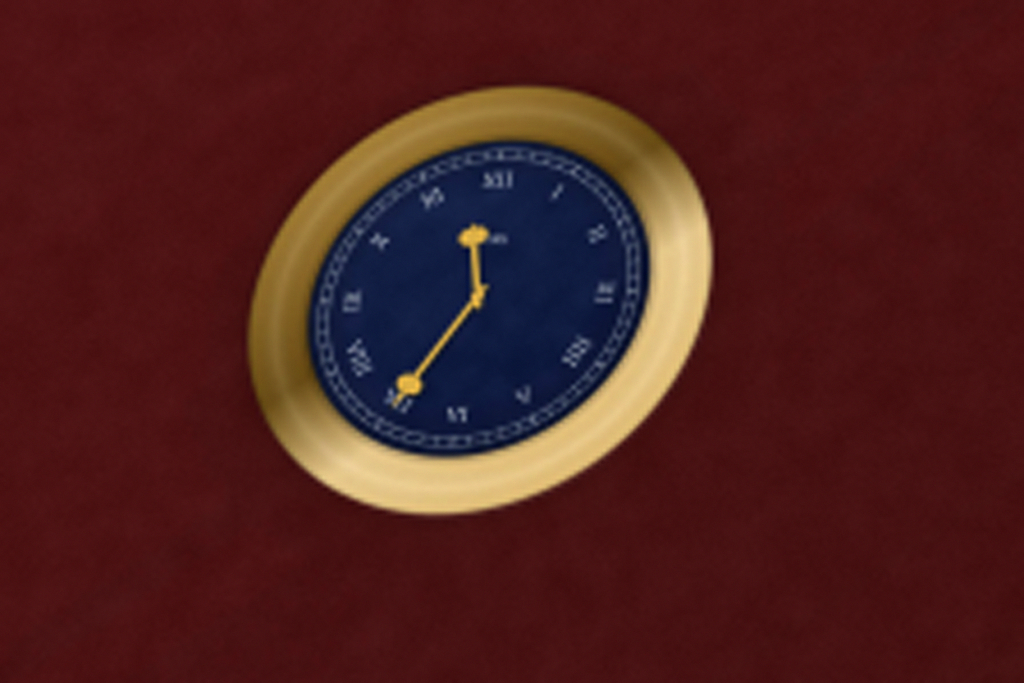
11:35
